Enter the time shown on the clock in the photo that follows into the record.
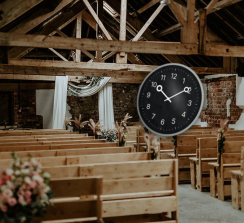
10:09
